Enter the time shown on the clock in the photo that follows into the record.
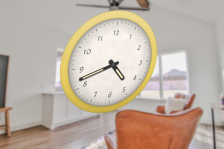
4:42
